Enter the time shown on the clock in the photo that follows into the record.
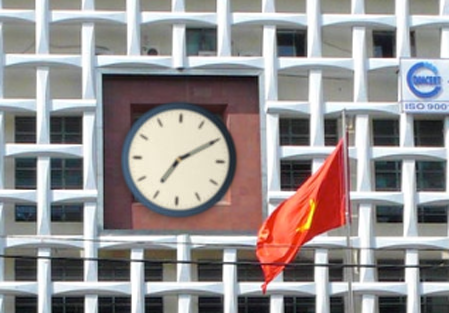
7:10
